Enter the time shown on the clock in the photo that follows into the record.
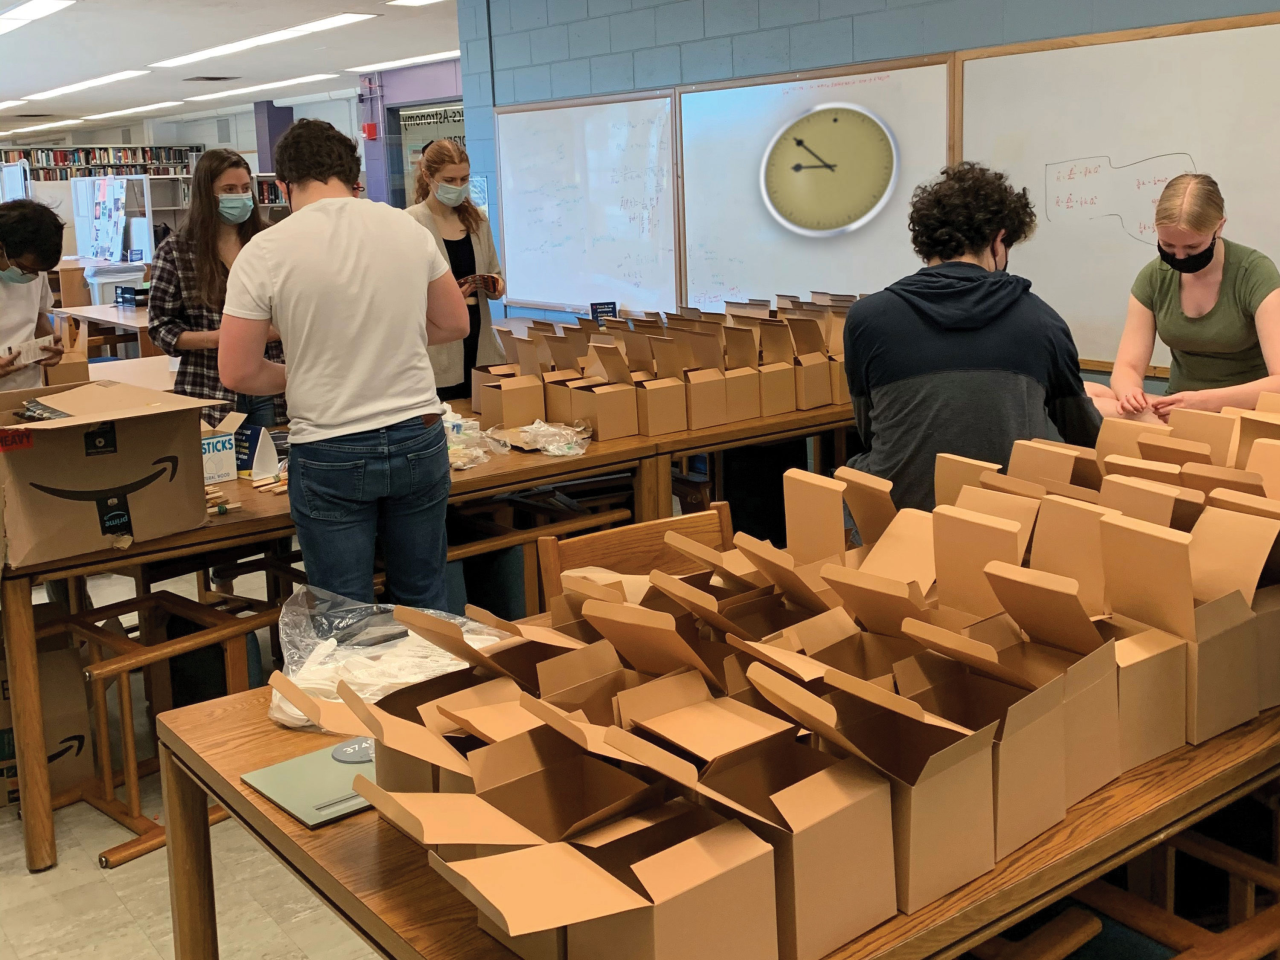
8:51
